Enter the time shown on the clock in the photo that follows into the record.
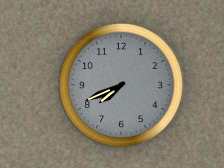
7:41
